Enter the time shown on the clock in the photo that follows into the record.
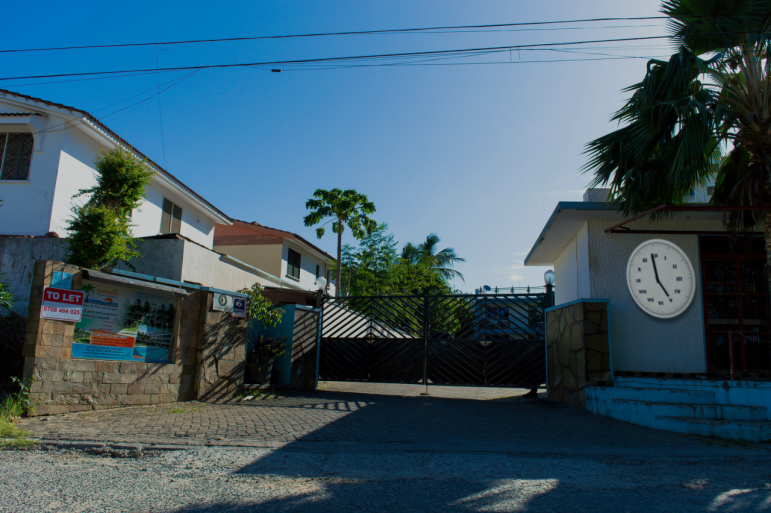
4:59
